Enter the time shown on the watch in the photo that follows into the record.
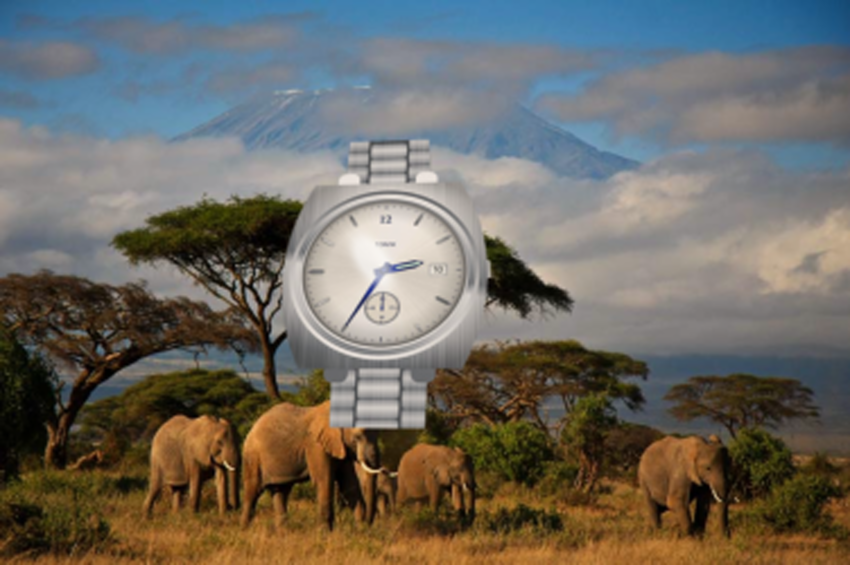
2:35
